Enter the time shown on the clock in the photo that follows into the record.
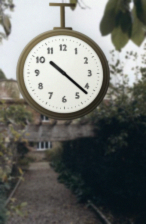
10:22
